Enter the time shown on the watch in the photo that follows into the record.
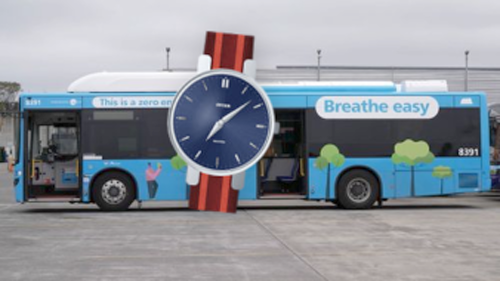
7:08
